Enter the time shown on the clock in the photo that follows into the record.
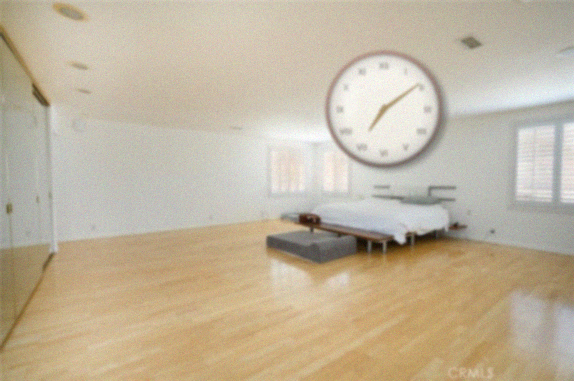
7:09
